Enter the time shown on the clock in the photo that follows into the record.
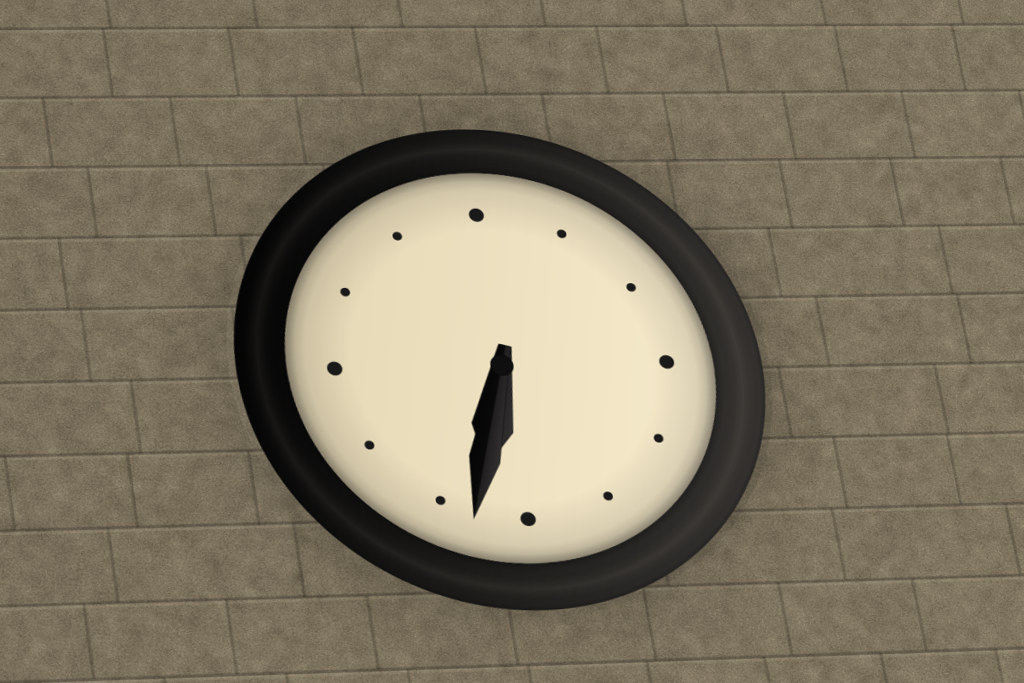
6:33
